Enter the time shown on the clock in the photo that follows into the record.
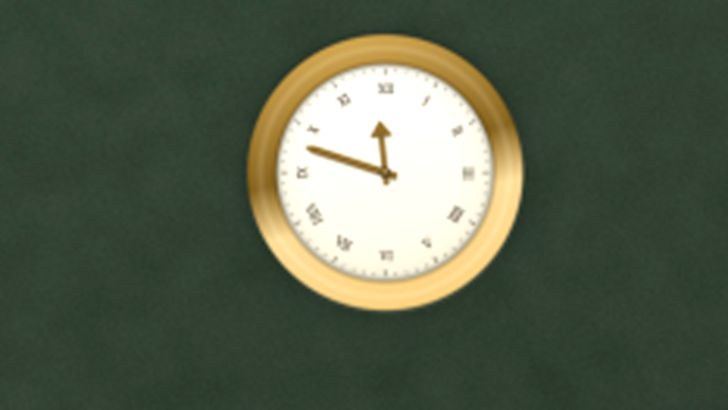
11:48
